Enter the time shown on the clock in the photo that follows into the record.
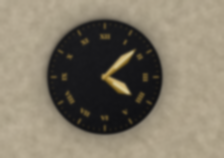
4:08
